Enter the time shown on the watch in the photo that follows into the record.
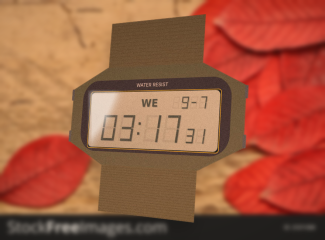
3:17:31
